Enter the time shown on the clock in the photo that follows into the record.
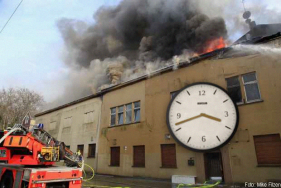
3:42
